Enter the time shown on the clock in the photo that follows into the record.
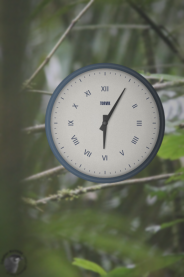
6:05
